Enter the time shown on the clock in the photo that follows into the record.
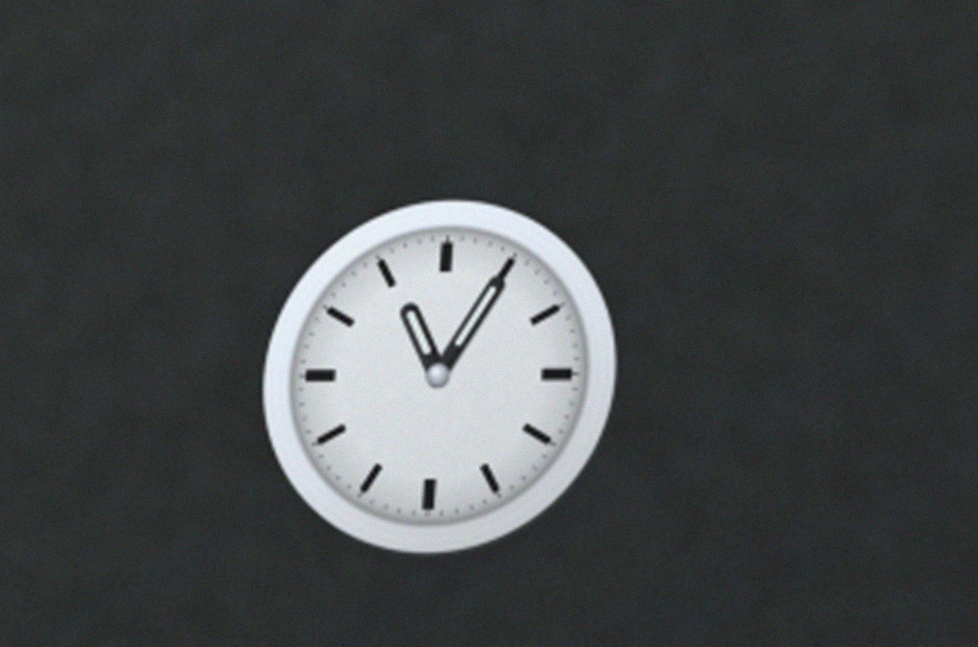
11:05
